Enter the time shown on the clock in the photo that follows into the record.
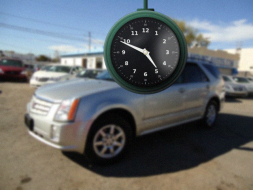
4:49
